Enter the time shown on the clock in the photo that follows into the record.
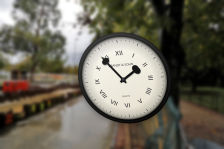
1:54
